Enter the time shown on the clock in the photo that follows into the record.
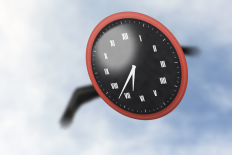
6:37
